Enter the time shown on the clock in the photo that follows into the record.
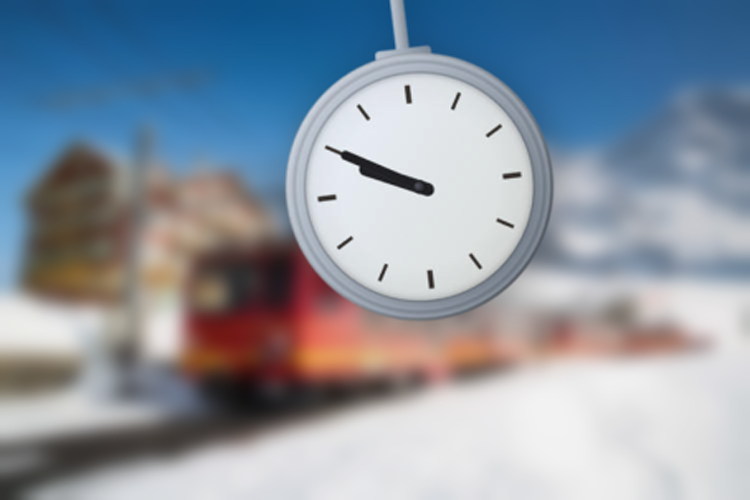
9:50
